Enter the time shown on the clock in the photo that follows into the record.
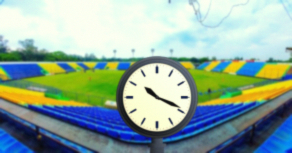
10:19
